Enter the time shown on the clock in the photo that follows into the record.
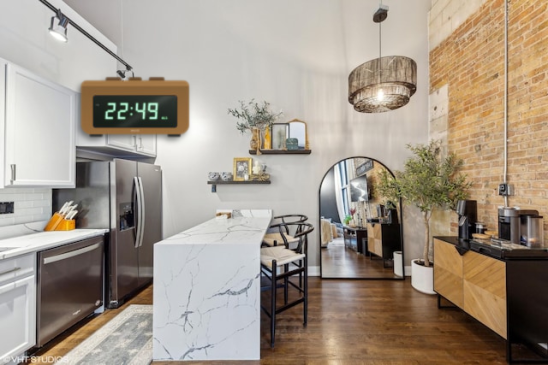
22:49
